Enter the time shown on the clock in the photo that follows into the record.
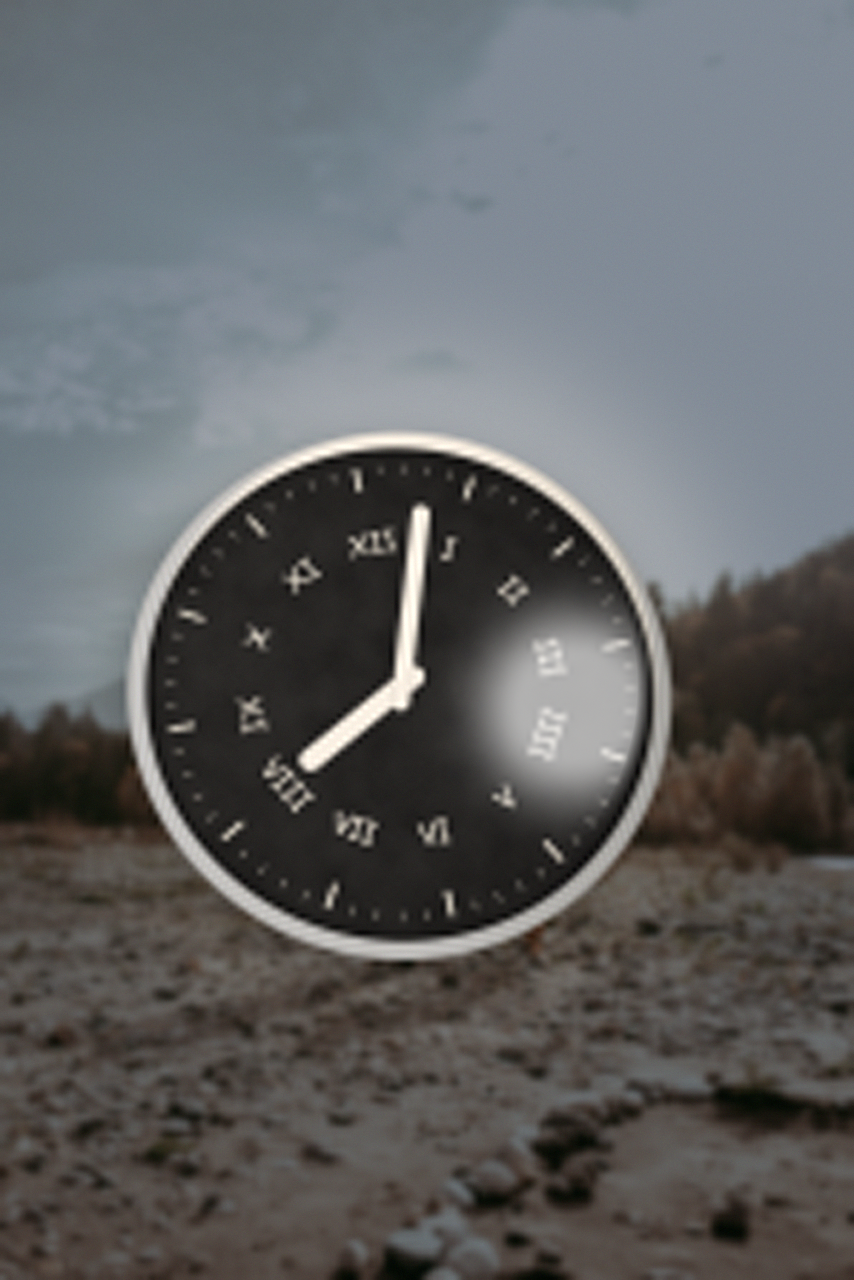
8:03
